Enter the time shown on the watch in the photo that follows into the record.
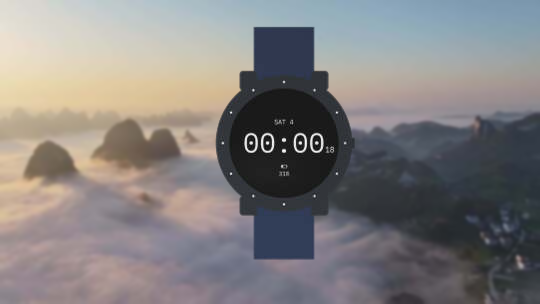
0:00:18
